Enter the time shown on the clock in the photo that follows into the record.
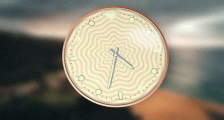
4:33
